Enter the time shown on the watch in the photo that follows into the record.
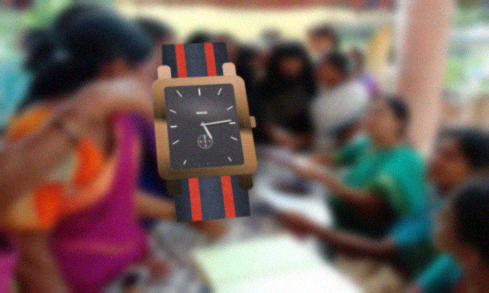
5:14
